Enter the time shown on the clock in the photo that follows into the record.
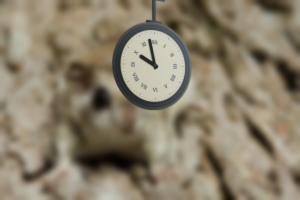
9:58
